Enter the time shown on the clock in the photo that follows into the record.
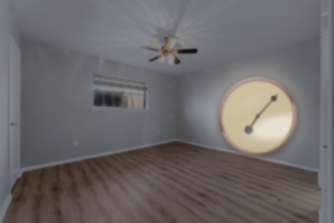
7:07
